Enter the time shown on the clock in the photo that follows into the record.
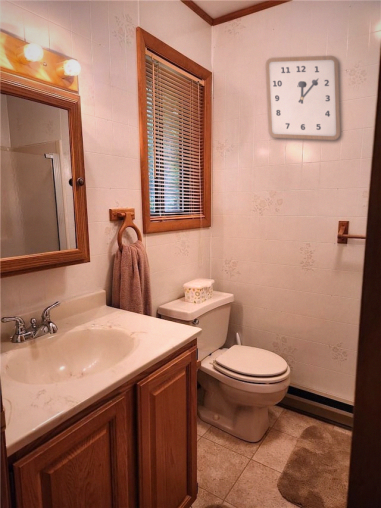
12:07
